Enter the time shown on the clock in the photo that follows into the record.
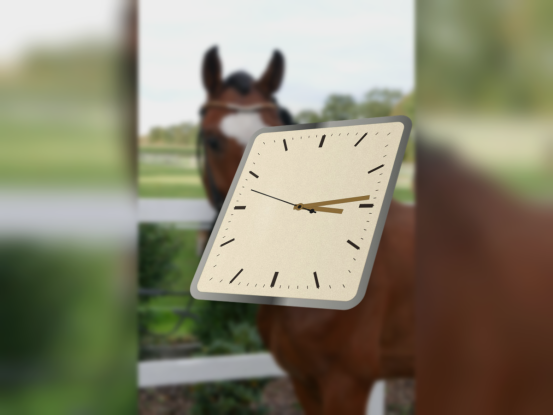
3:13:48
